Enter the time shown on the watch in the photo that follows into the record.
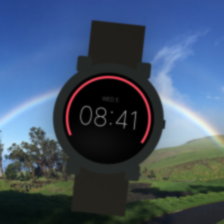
8:41
